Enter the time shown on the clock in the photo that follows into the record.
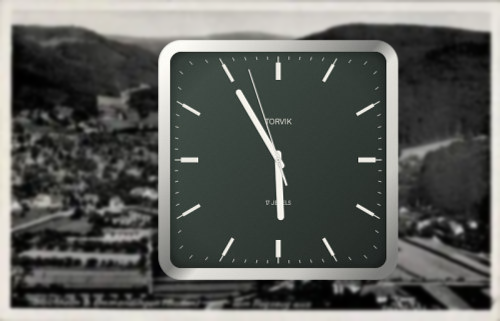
5:54:57
